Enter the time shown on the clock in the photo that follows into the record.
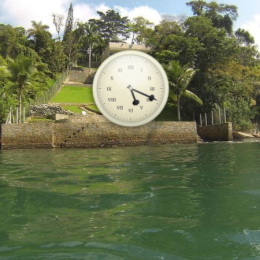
5:19
